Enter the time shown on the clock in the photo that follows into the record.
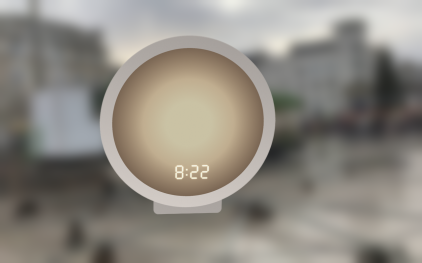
8:22
